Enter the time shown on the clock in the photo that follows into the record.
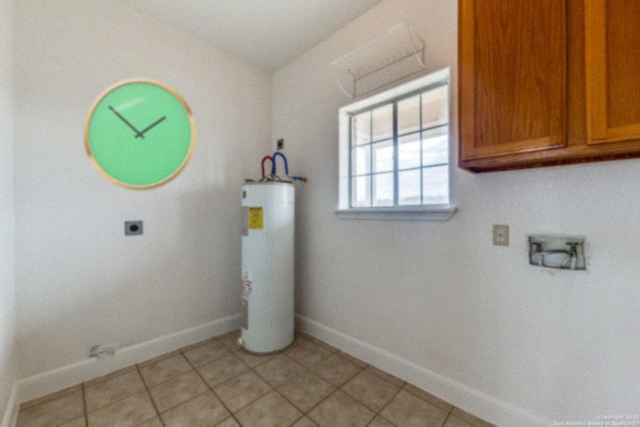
1:52
